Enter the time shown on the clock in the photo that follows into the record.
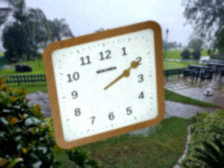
2:10
